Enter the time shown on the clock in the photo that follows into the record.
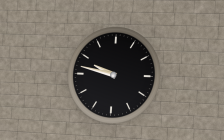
9:47
